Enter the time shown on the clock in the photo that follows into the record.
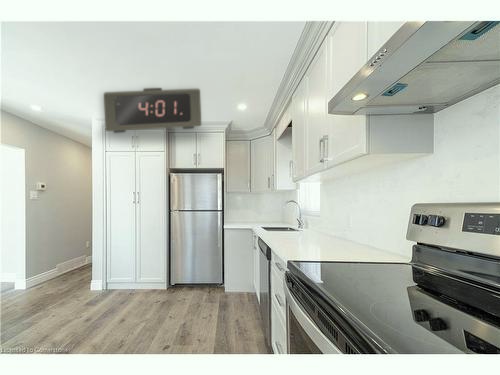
4:01
